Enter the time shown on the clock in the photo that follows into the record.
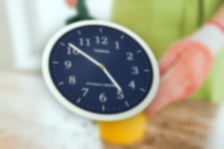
4:51
